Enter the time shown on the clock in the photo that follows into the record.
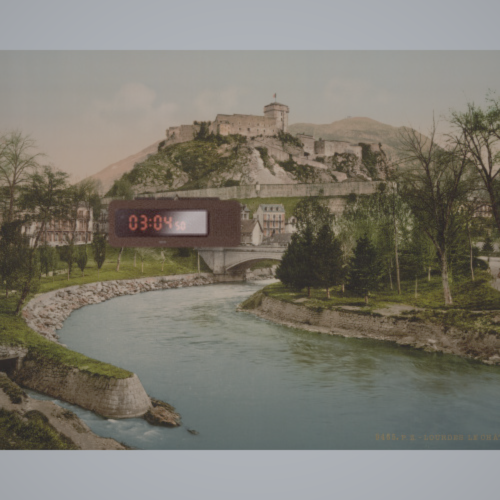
3:04
